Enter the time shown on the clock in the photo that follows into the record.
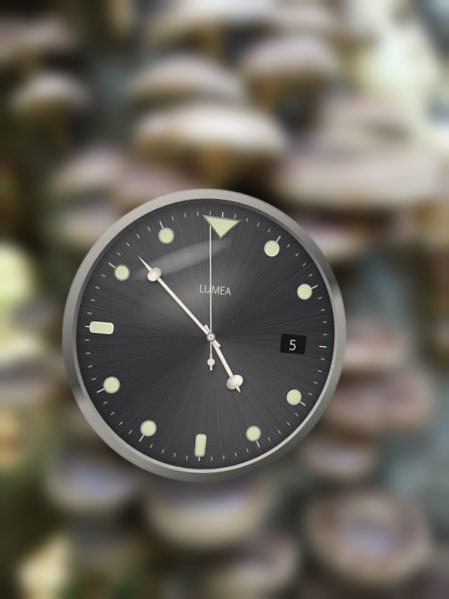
4:51:59
